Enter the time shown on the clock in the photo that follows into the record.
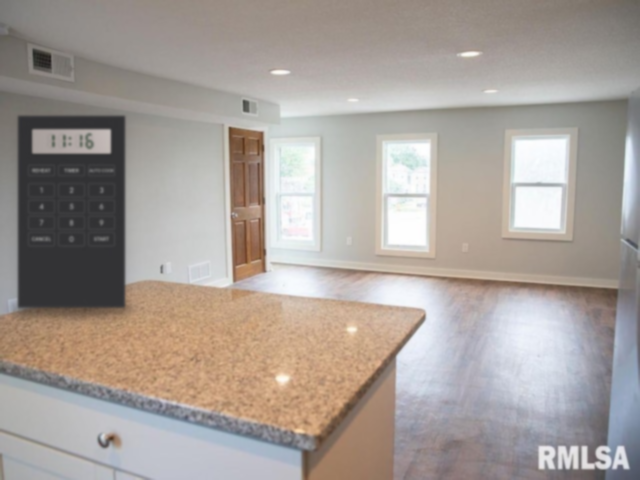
11:16
